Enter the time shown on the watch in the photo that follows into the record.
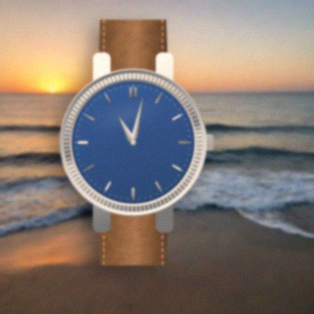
11:02
